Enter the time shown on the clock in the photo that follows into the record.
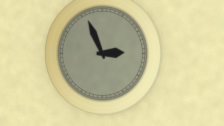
2:56
